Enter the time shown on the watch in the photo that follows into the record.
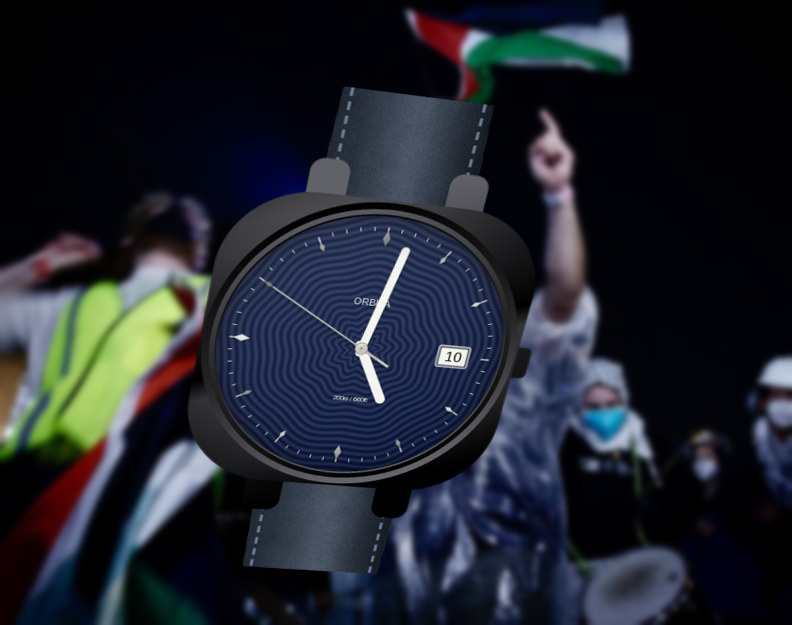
5:01:50
